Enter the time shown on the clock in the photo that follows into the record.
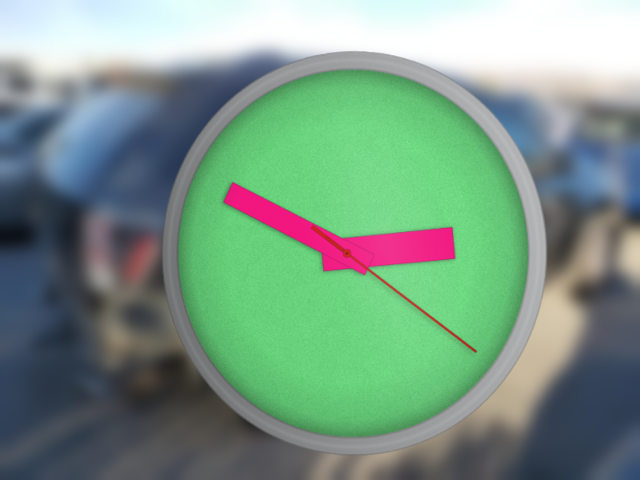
2:49:21
